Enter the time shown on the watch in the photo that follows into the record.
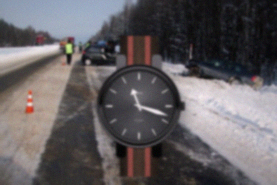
11:18
